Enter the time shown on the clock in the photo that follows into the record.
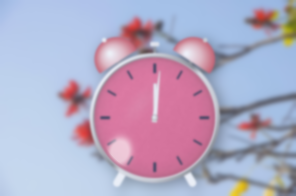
12:01
